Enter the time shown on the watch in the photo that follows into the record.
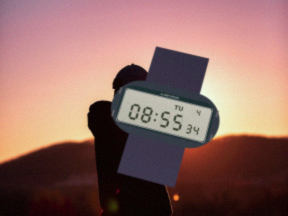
8:55:34
